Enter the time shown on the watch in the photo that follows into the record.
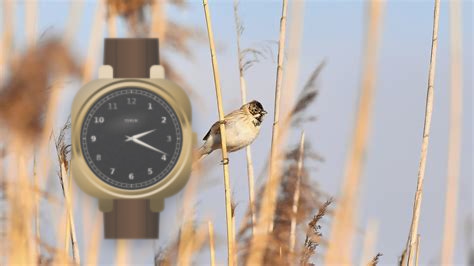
2:19
